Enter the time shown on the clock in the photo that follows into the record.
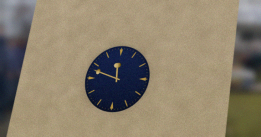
11:48
